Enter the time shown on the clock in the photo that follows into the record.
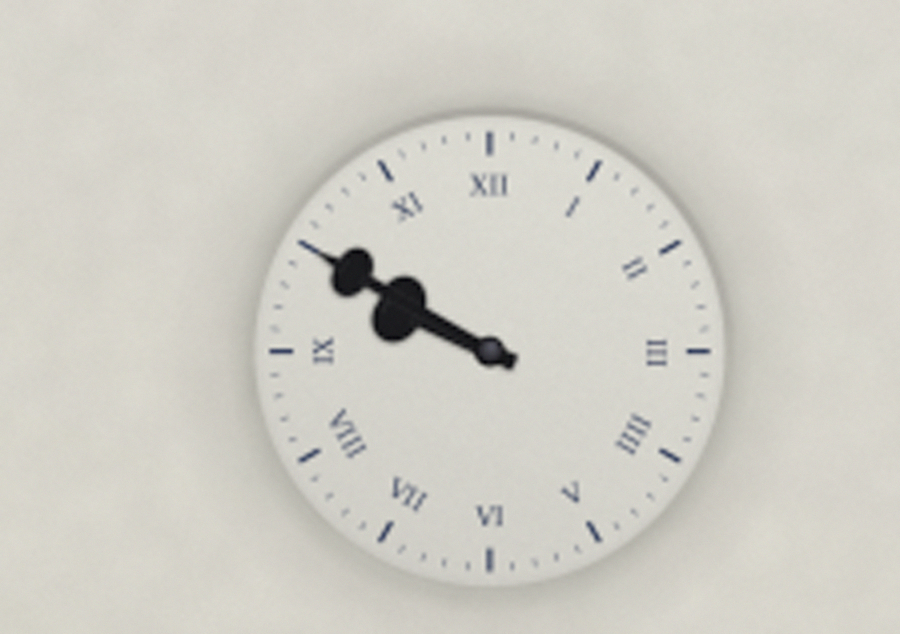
9:50
